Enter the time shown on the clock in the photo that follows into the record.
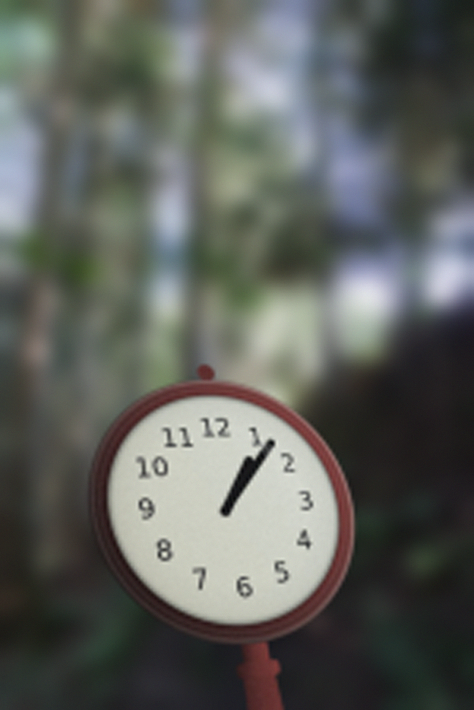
1:07
